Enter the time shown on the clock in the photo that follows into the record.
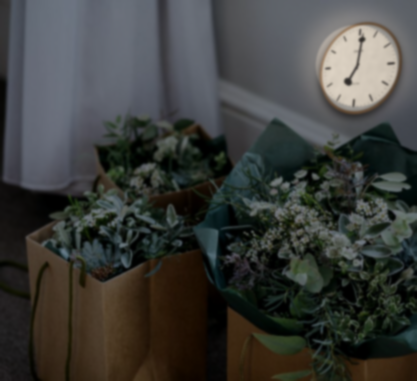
7:01
